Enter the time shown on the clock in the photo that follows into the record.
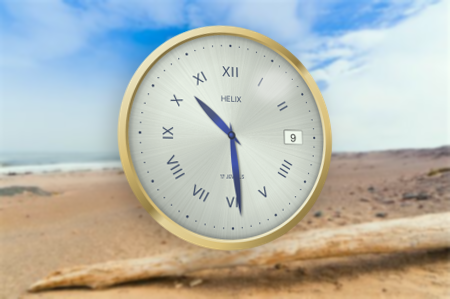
10:29
